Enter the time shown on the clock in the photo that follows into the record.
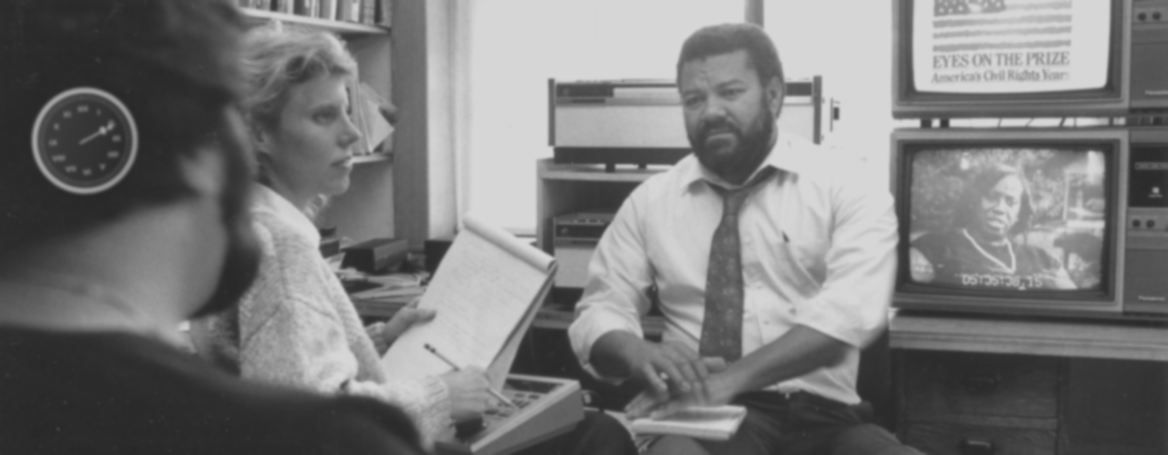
2:11
